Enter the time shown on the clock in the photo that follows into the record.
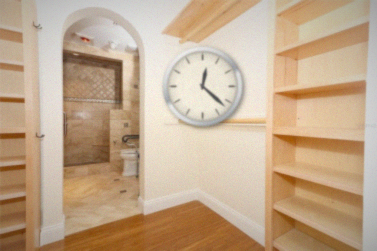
12:22
